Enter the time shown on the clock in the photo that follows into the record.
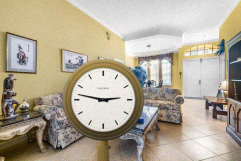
2:47
